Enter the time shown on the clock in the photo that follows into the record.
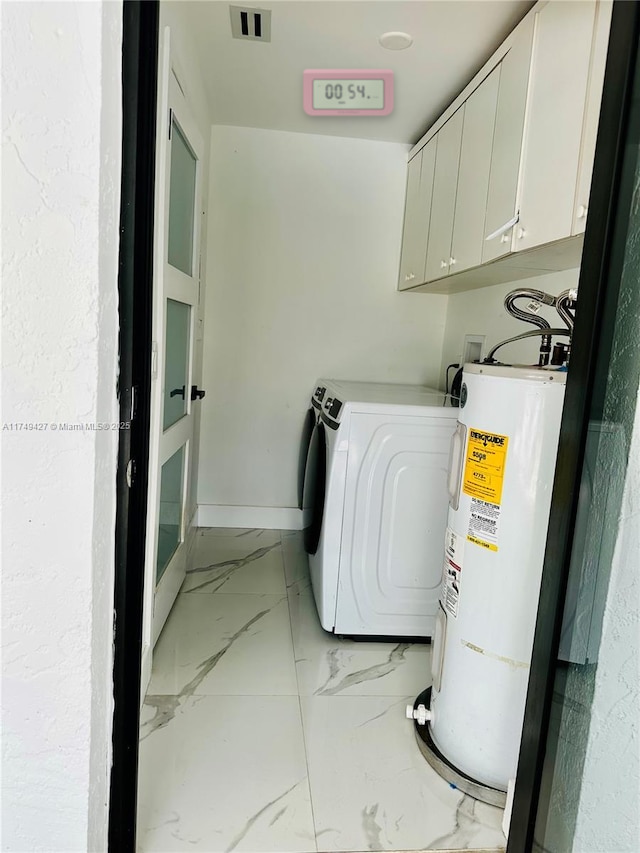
0:54
